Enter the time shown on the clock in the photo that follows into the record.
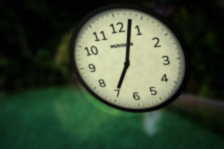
7:03
